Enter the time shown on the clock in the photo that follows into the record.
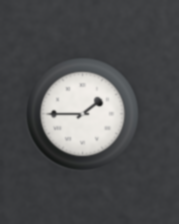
1:45
